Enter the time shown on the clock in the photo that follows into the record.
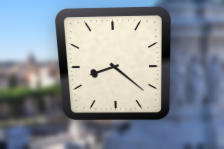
8:22
